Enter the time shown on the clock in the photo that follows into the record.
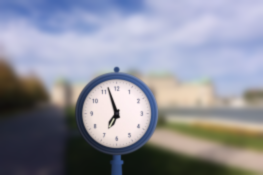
6:57
